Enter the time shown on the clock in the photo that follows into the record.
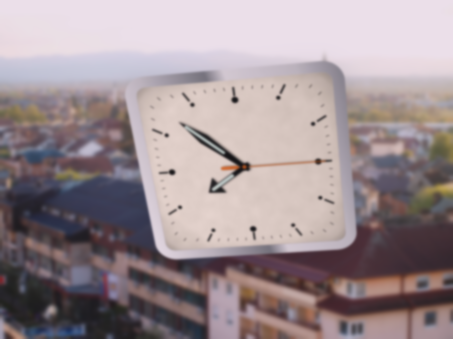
7:52:15
